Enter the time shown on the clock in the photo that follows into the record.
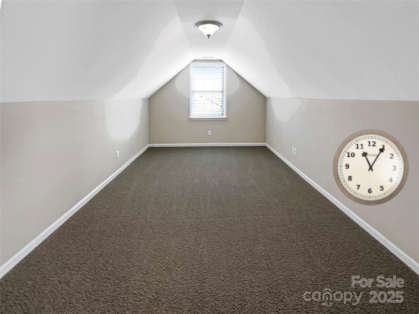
11:05
